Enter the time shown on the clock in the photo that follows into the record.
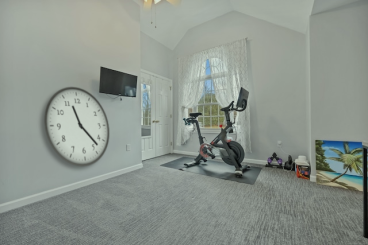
11:23
